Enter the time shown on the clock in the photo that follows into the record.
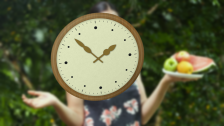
1:53
